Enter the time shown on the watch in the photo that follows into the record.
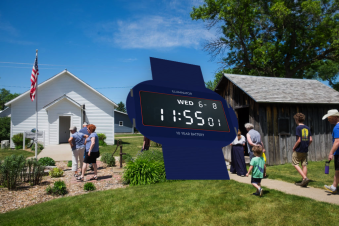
11:55:01
